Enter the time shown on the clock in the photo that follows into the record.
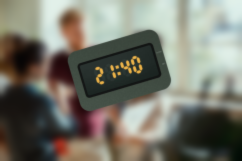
21:40
